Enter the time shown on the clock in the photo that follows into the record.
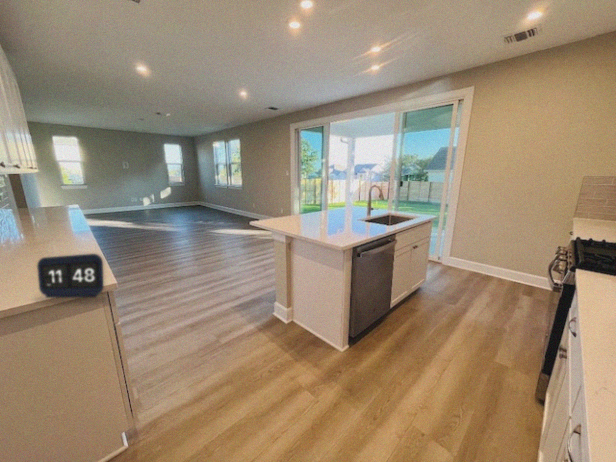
11:48
